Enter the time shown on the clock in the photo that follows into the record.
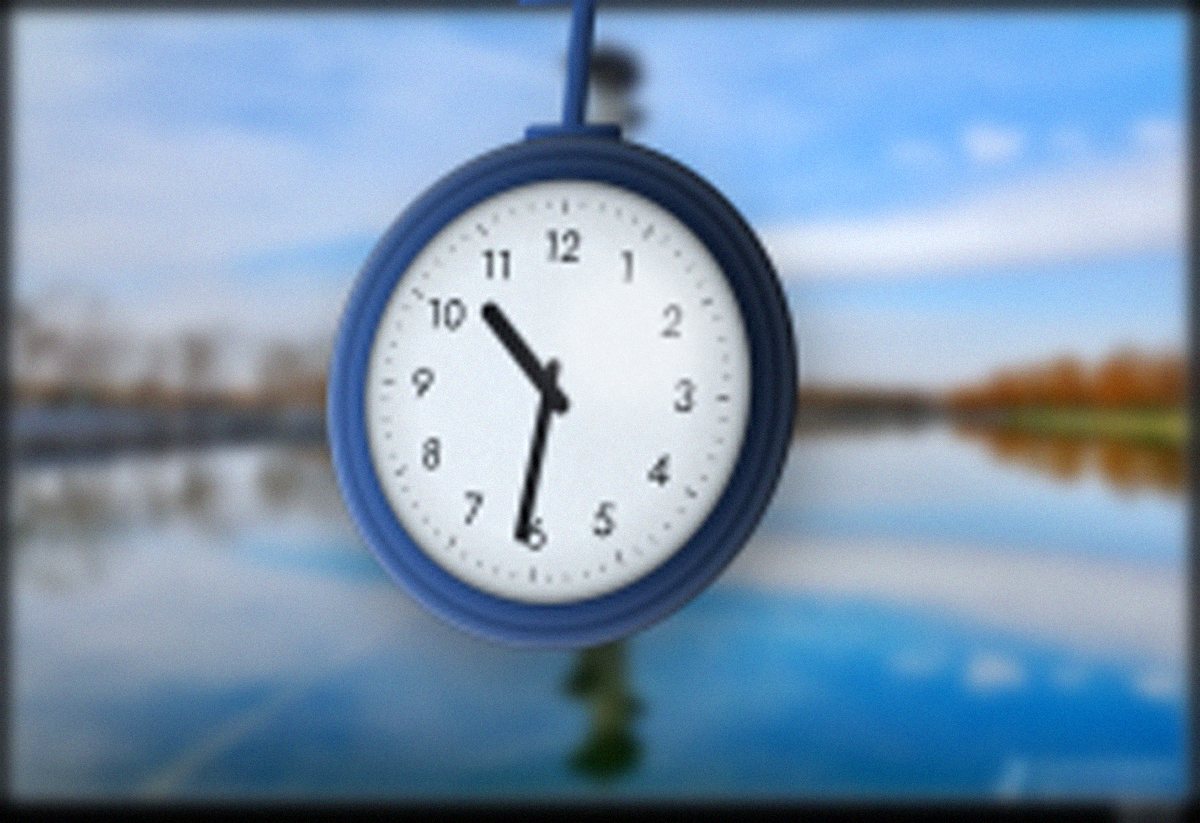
10:31
